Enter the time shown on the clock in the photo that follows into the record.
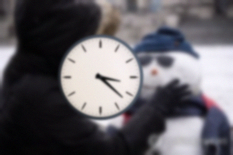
3:22
